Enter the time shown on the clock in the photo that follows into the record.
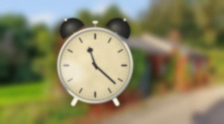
11:22
